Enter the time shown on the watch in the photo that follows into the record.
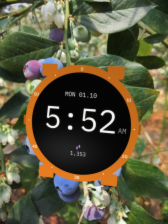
5:52
